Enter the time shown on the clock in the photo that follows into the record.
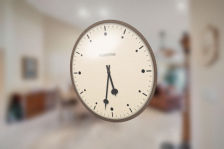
5:32
